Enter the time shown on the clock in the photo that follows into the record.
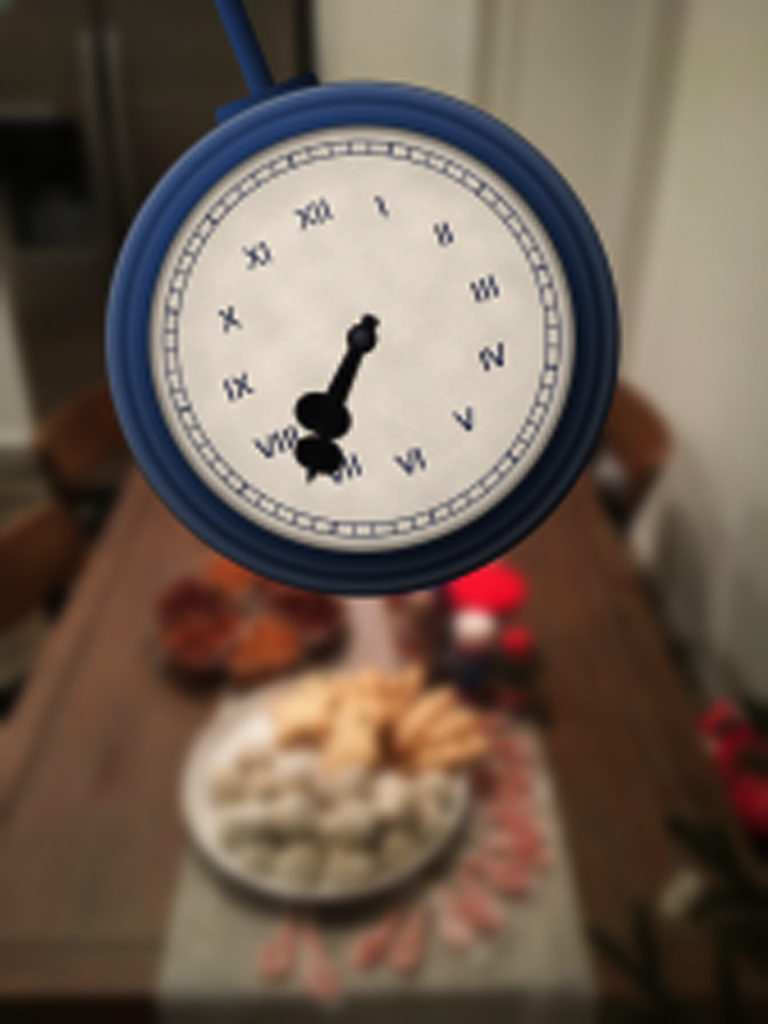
7:37
